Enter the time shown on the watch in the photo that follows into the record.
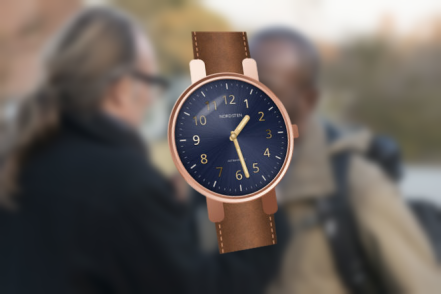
1:28
